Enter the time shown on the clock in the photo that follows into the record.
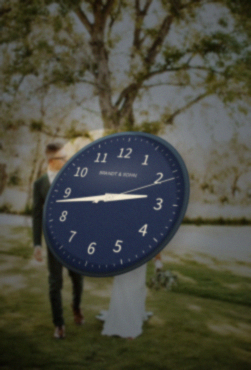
2:43:11
